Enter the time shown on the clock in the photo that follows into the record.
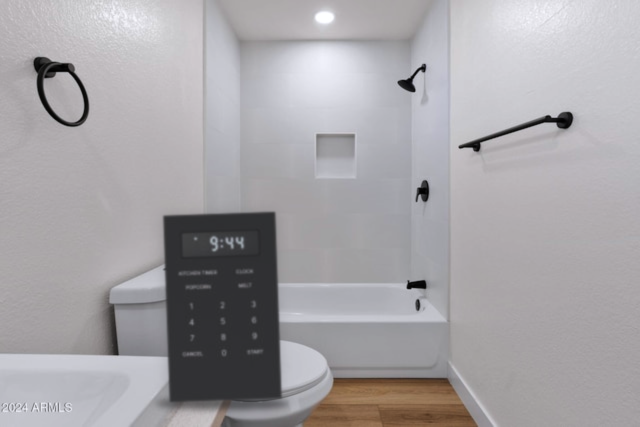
9:44
